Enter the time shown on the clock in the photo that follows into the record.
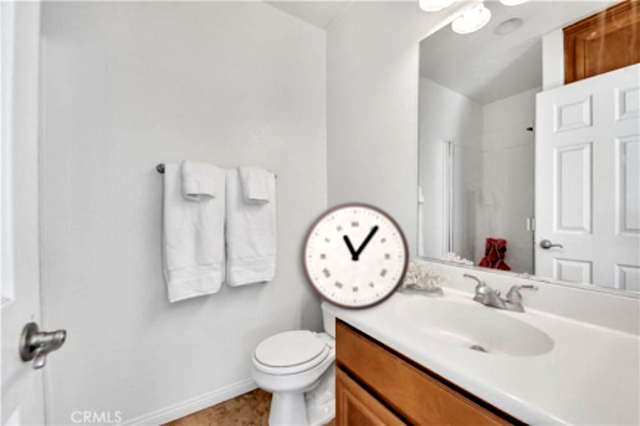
11:06
